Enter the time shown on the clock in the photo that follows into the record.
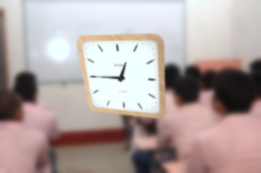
12:45
